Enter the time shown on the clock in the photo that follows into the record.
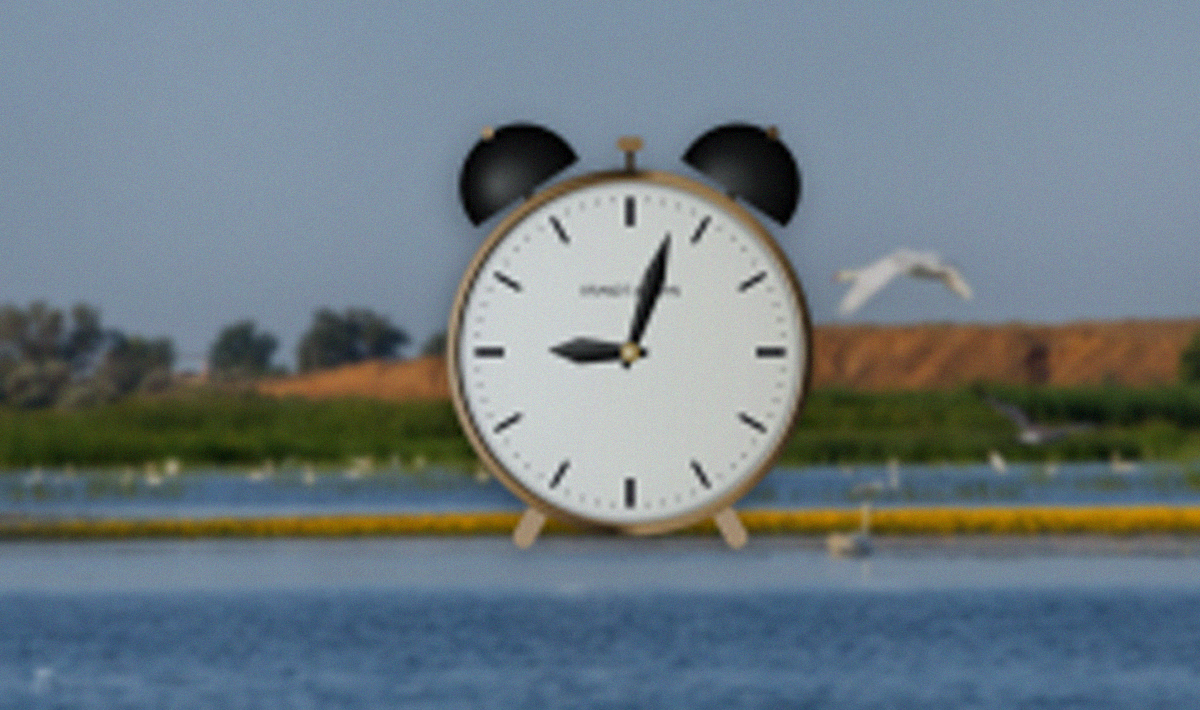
9:03
